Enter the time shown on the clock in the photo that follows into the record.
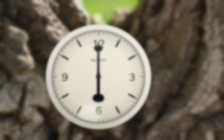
6:00
